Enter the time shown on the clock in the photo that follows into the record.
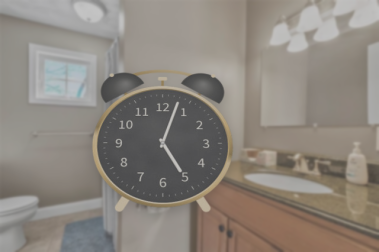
5:03
